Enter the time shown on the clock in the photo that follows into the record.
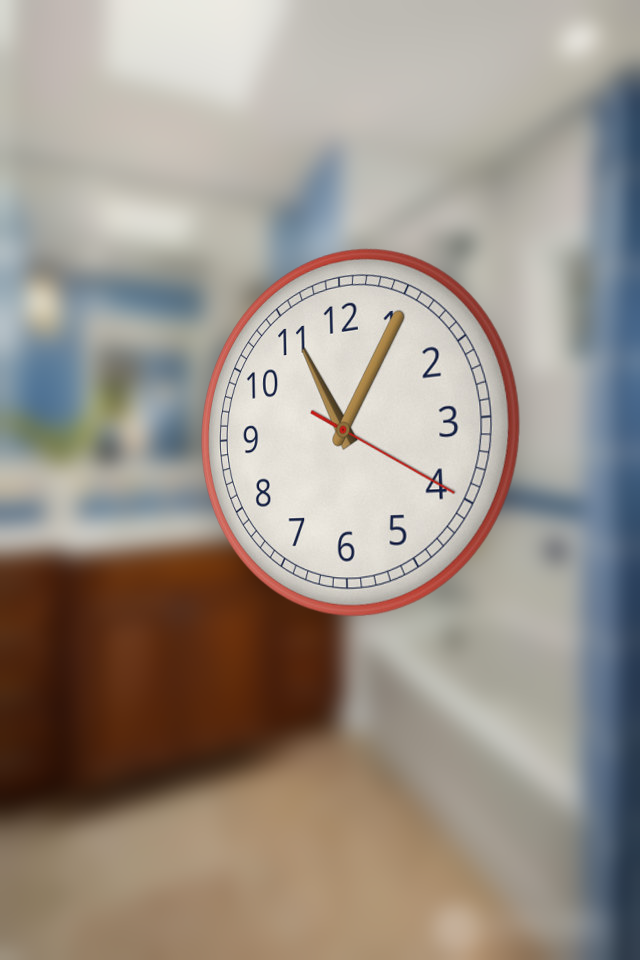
11:05:20
